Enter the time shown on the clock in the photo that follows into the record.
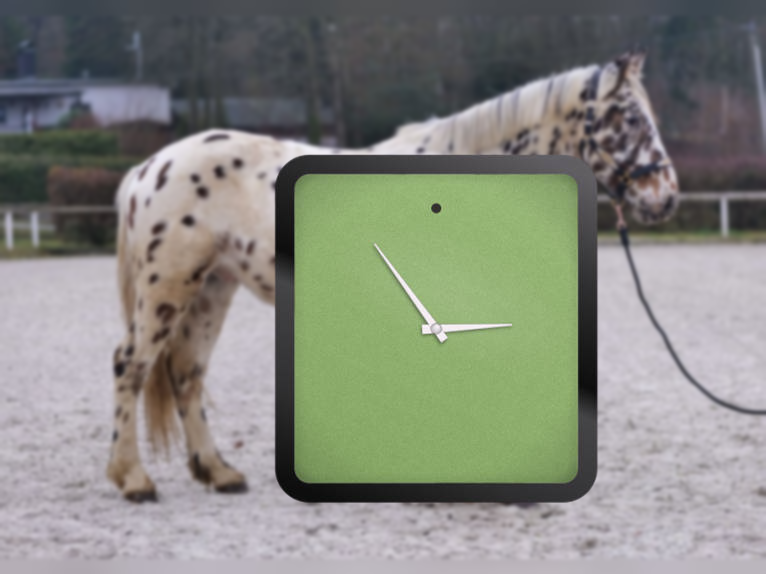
2:54
